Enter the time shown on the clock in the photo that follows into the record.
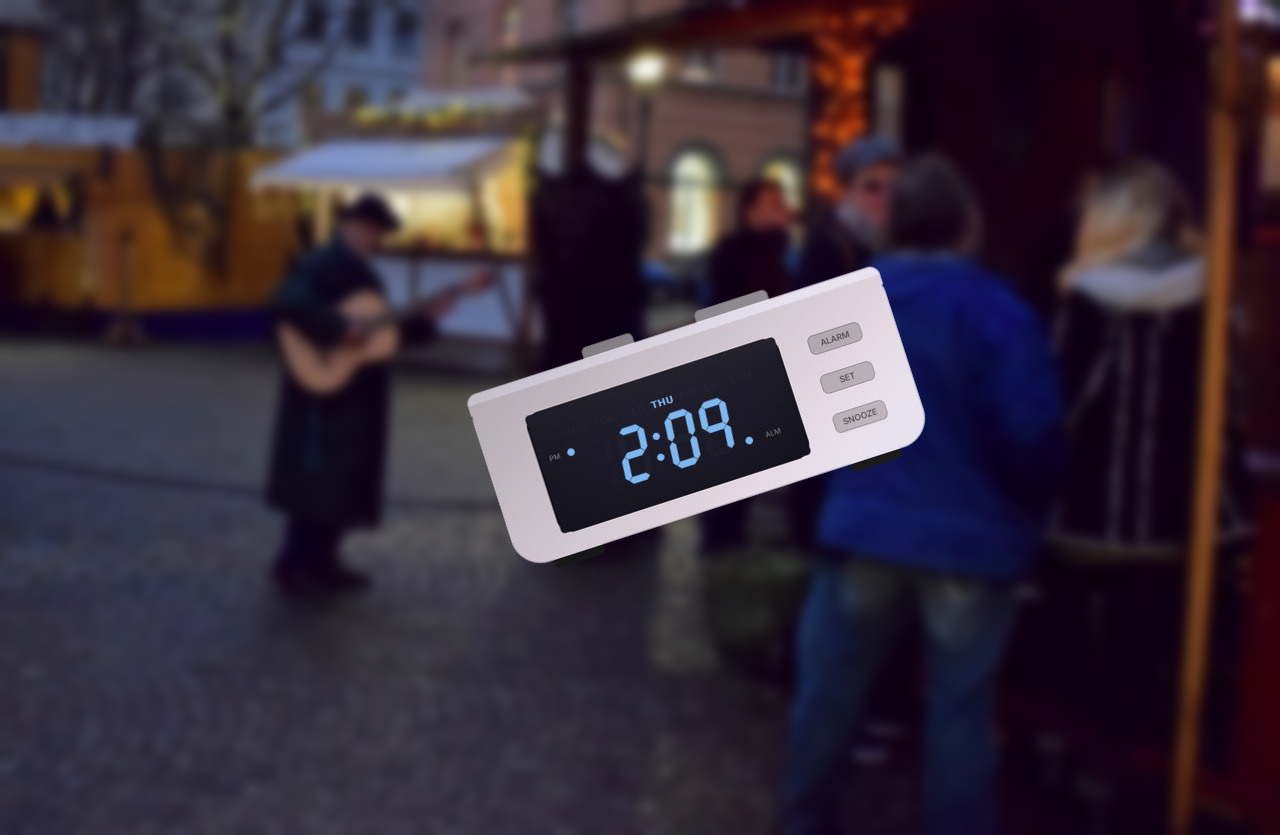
2:09
